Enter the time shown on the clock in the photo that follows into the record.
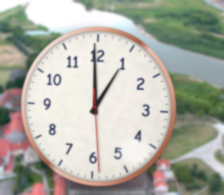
12:59:29
